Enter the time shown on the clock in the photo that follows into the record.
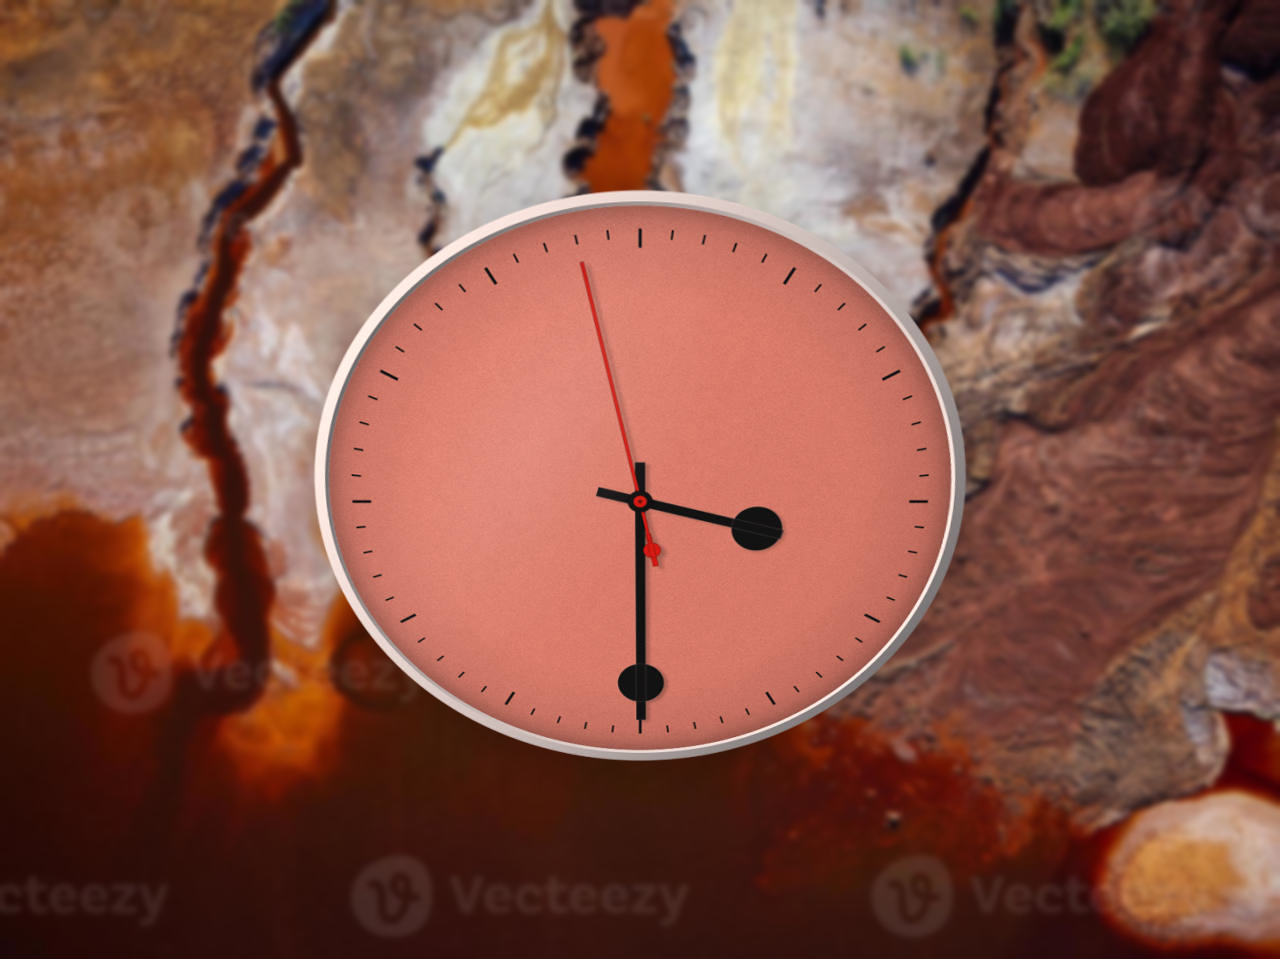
3:29:58
